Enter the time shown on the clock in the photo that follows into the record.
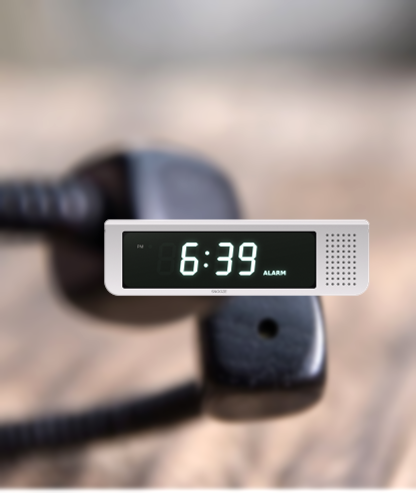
6:39
